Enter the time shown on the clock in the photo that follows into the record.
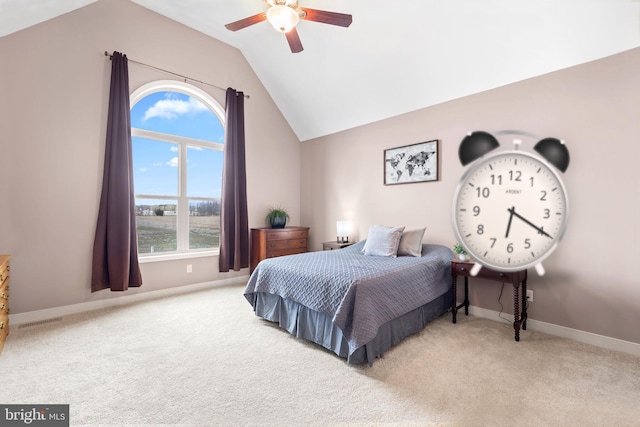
6:20
